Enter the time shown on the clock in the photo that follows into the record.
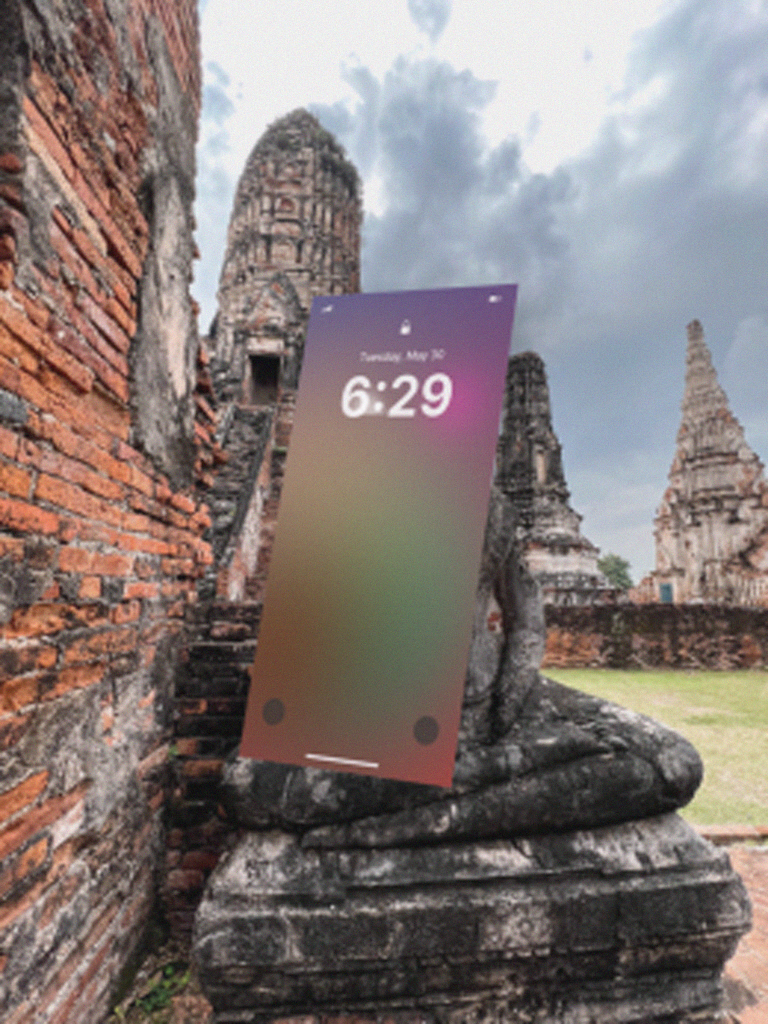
6:29
